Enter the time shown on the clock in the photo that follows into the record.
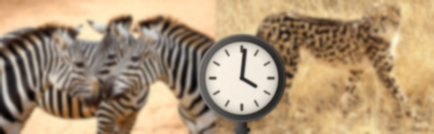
4:01
